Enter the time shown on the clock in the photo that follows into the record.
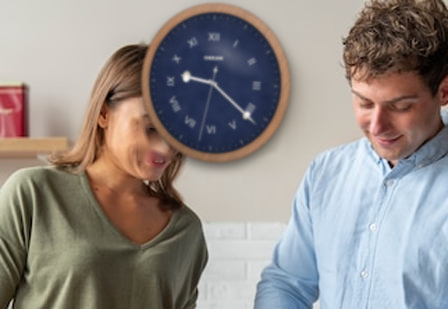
9:21:32
